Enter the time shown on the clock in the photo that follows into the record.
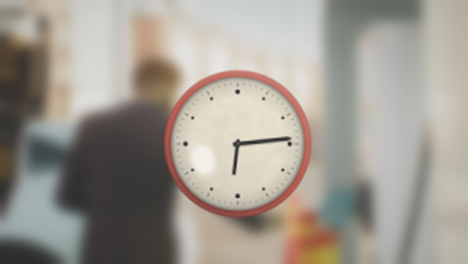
6:14
